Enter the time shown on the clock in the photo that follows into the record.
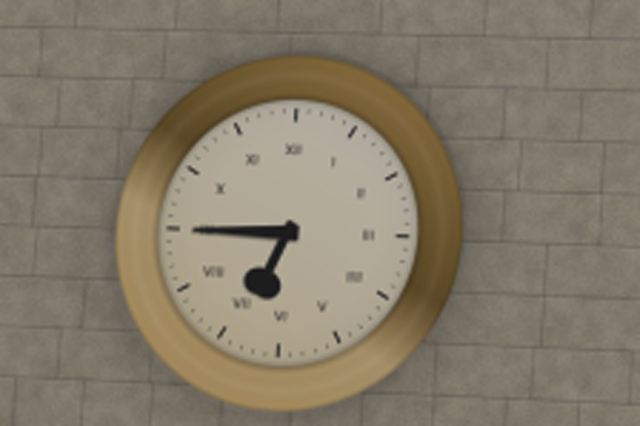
6:45
